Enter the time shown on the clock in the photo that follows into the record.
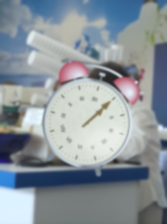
1:05
